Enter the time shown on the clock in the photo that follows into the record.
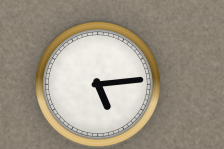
5:14
